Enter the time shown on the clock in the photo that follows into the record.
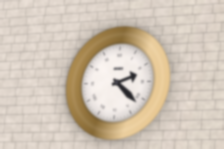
2:22
